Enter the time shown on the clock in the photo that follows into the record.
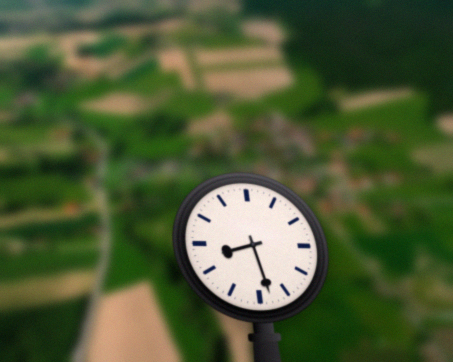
8:28
